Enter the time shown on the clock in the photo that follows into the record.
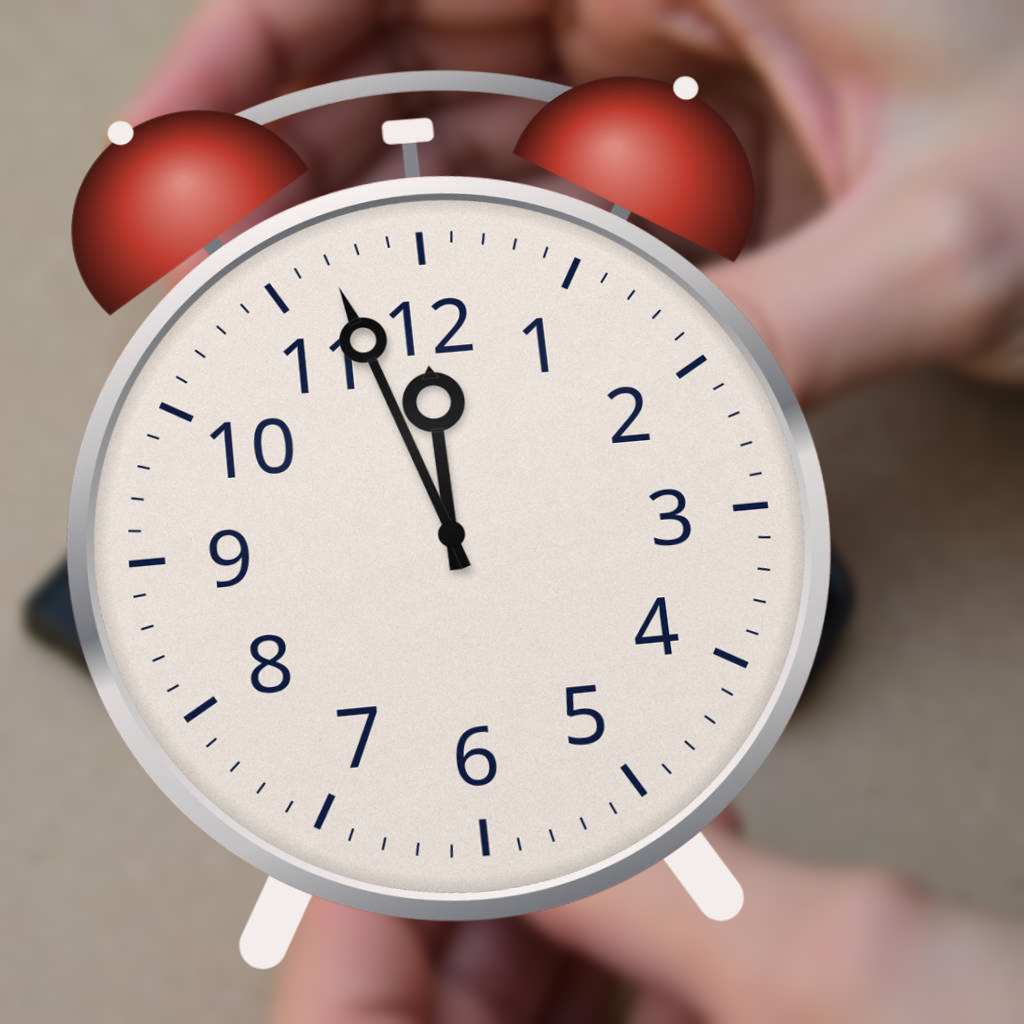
11:57
